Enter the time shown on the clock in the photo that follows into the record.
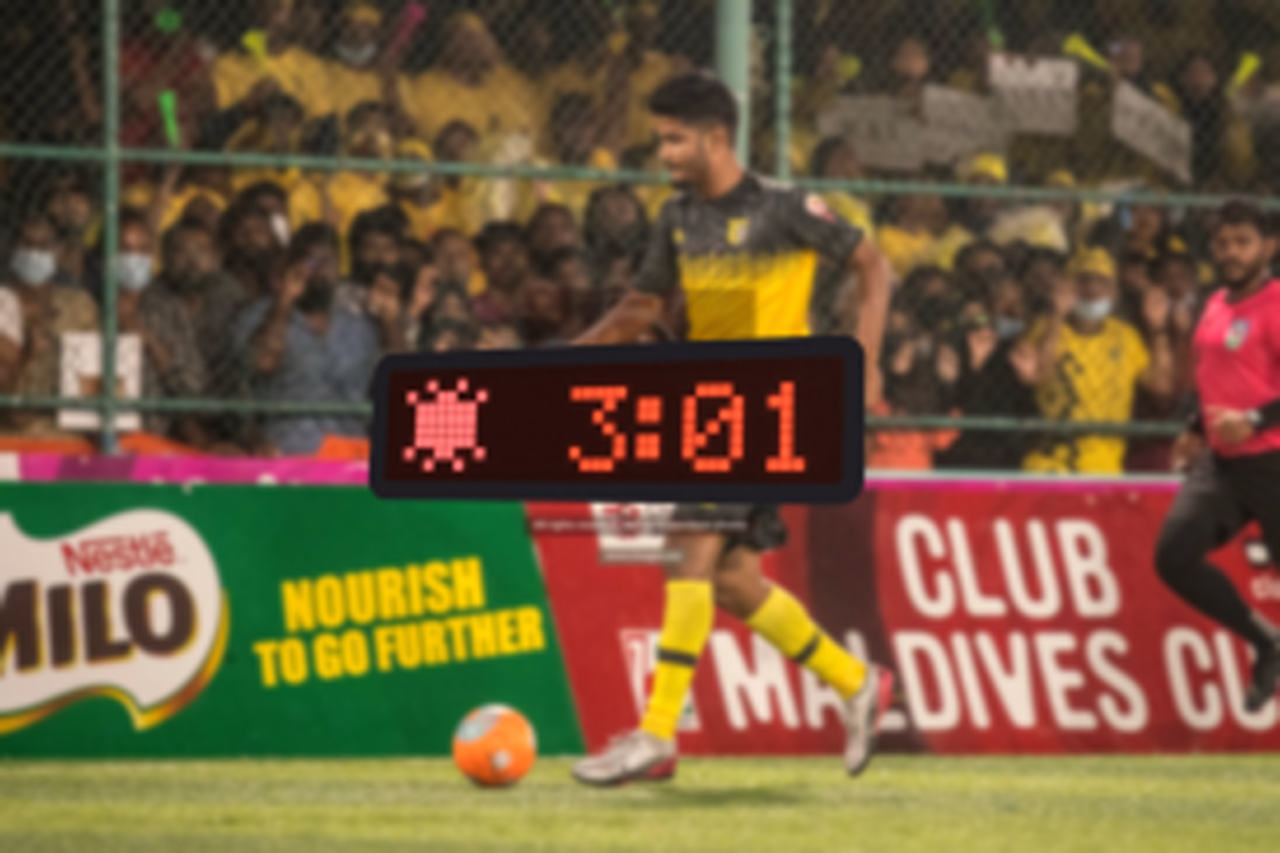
3:01
